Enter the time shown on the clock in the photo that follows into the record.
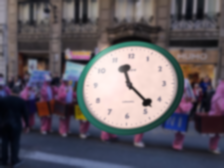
11:23
